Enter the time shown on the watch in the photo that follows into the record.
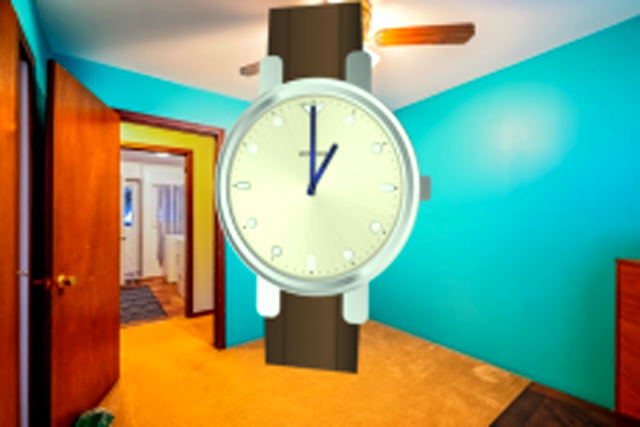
1:00
